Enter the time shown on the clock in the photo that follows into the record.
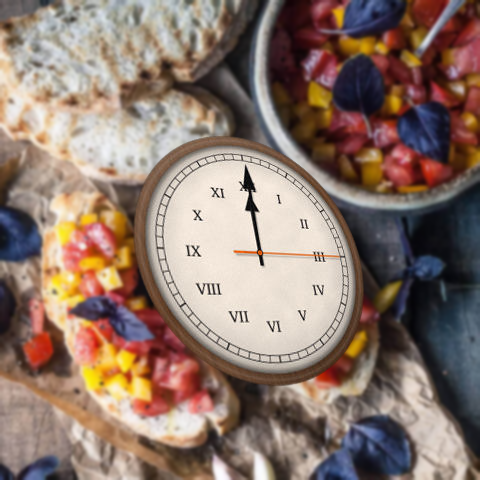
12:00:15
